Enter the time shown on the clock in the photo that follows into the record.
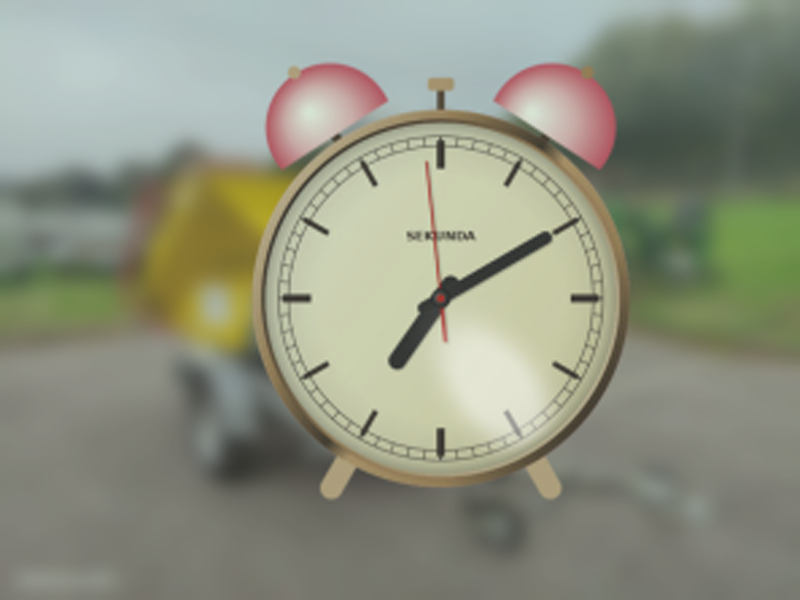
7:09:59
